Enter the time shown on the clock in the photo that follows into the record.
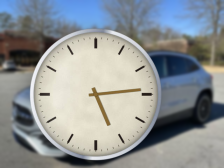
5:14
